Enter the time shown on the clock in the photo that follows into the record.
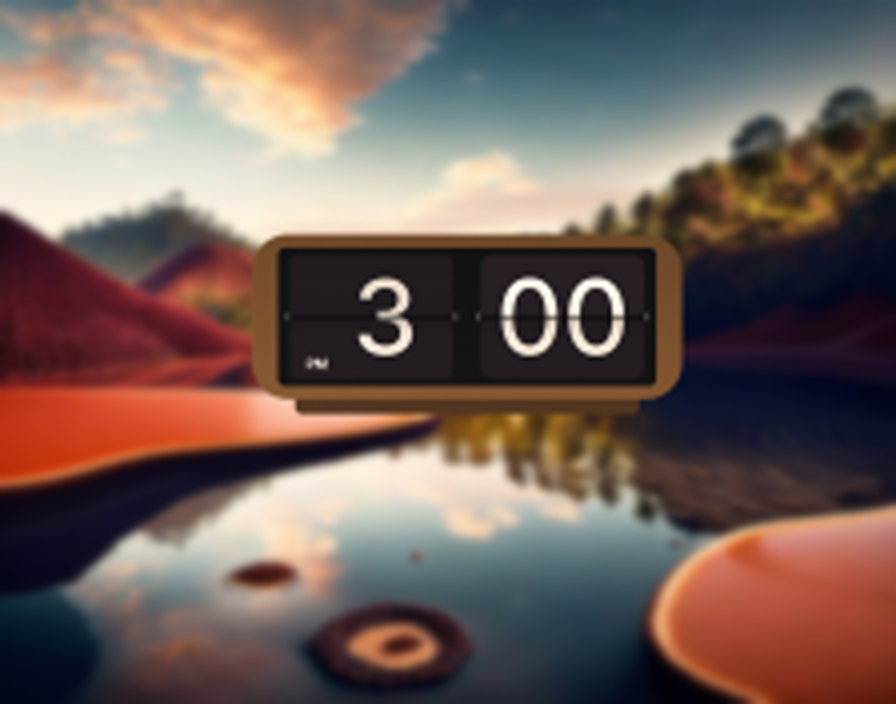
3:00
